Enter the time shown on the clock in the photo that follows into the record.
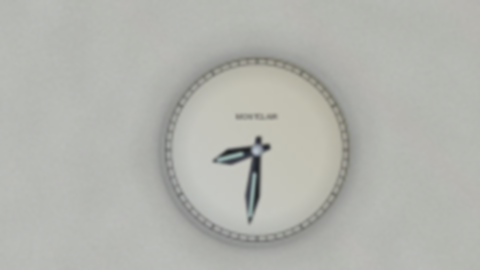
8:31
